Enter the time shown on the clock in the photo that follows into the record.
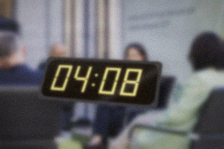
4:08
